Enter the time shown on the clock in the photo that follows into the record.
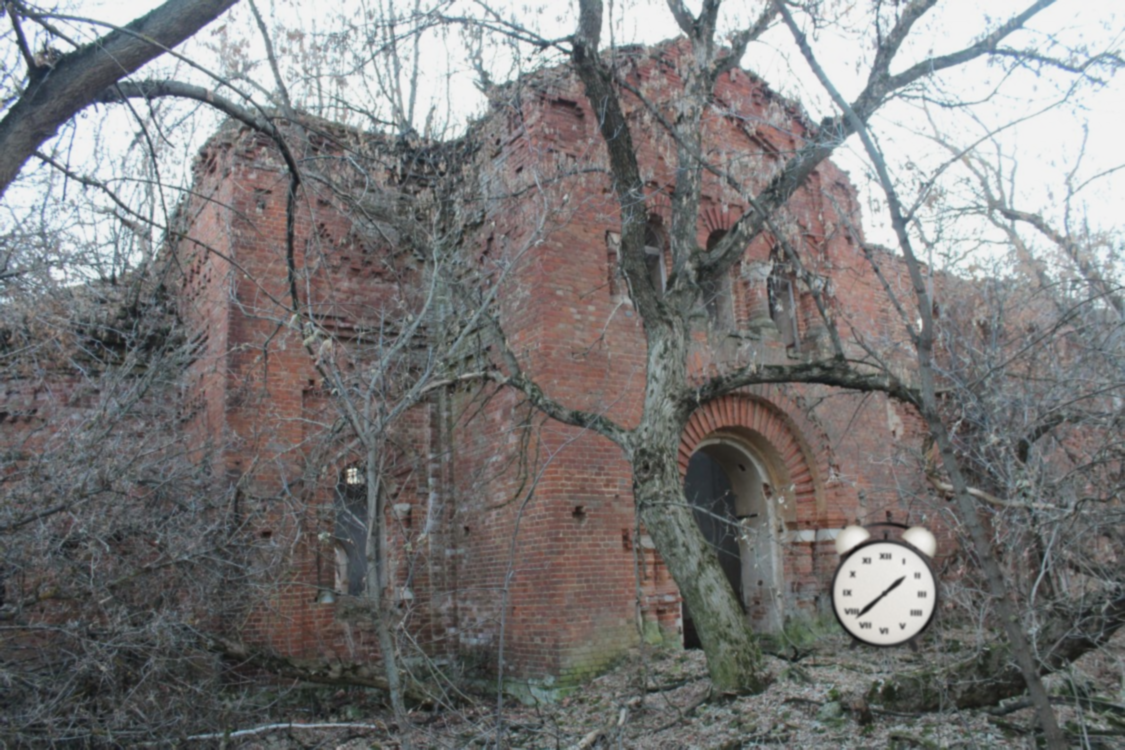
1:38
